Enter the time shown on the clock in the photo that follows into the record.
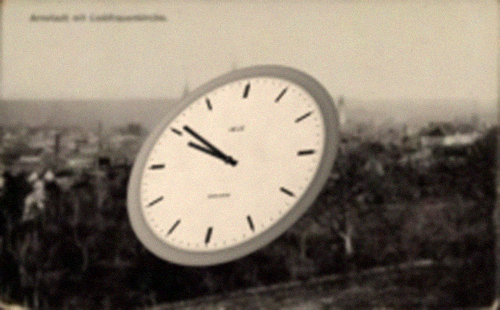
9:51
